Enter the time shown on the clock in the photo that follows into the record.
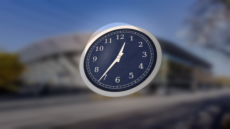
12:36
